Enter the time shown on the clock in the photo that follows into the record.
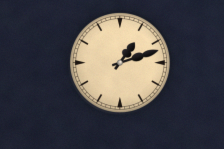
1:12
